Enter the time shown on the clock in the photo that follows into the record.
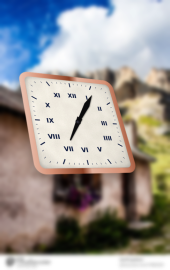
7:06
